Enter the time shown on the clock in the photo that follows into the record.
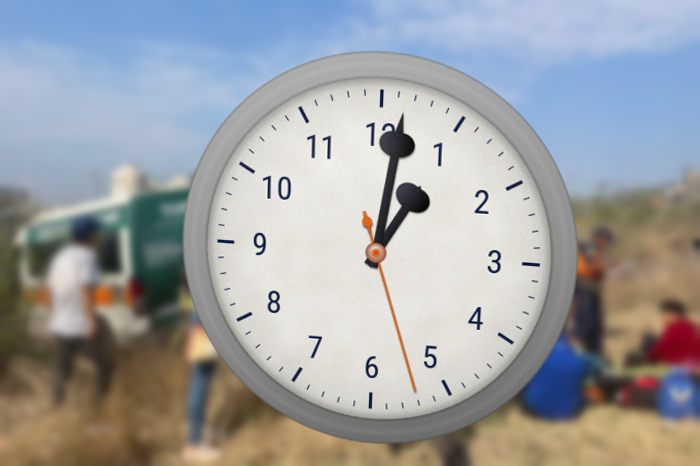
1:01:27
